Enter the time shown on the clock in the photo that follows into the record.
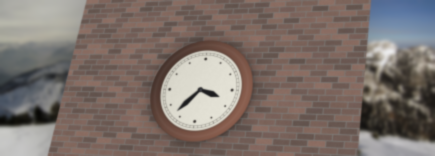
3:37
